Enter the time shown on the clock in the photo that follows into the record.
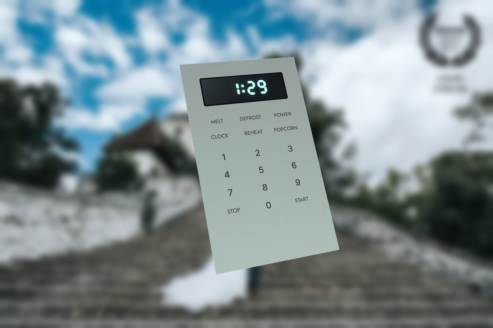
1:29
